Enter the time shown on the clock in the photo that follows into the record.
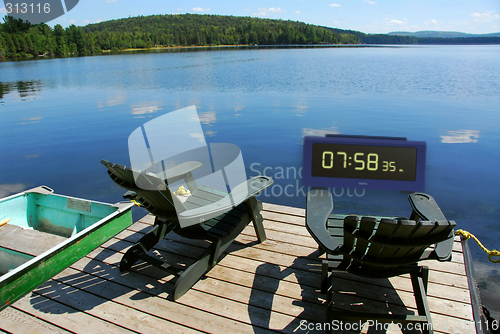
7:58:35
